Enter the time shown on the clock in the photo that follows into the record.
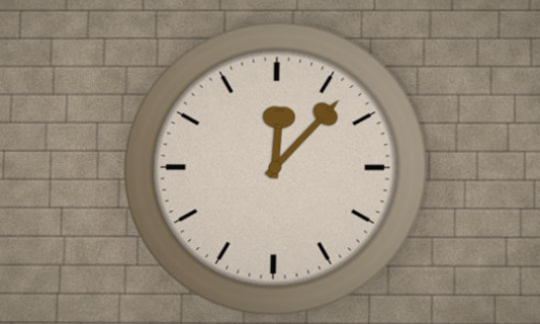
12:07
